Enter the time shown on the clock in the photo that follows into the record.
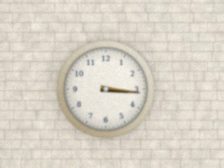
3:16
